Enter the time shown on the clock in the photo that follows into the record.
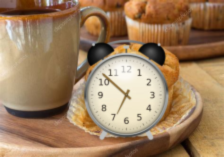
6:52
